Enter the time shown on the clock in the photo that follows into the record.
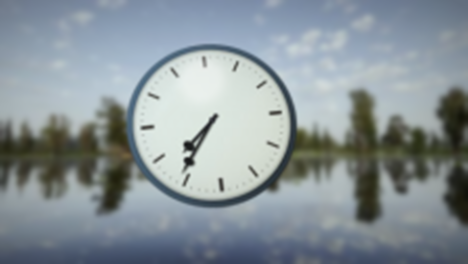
7:36
